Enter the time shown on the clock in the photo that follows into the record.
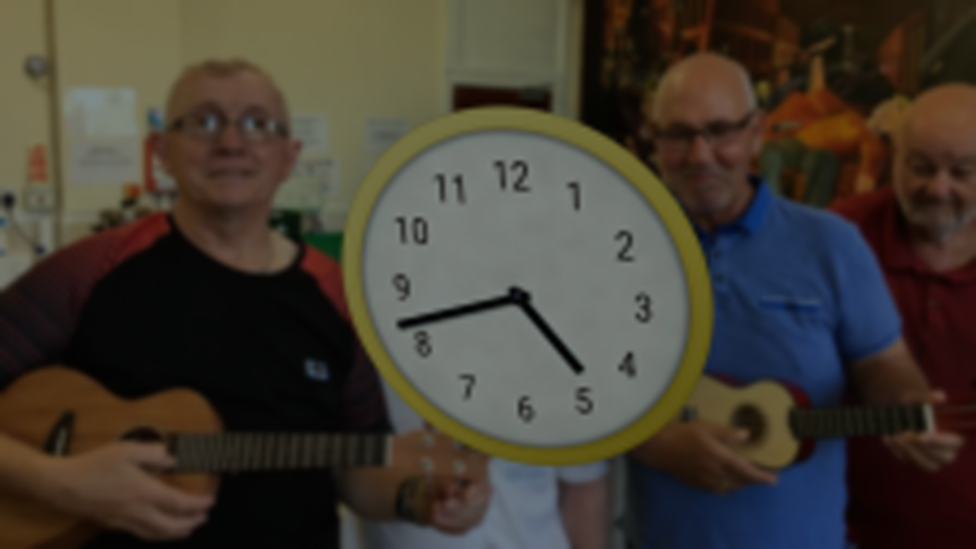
4:42
